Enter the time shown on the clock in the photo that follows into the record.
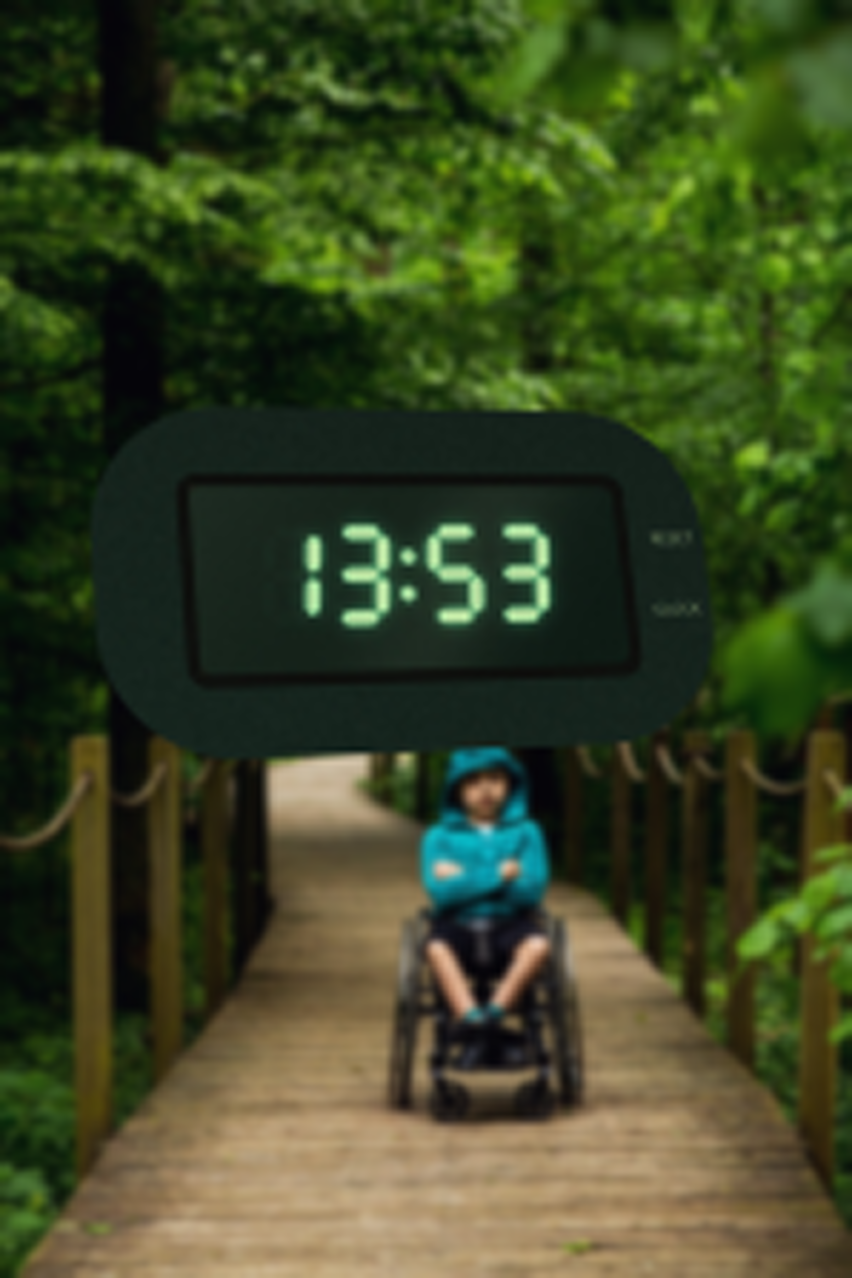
13:53
